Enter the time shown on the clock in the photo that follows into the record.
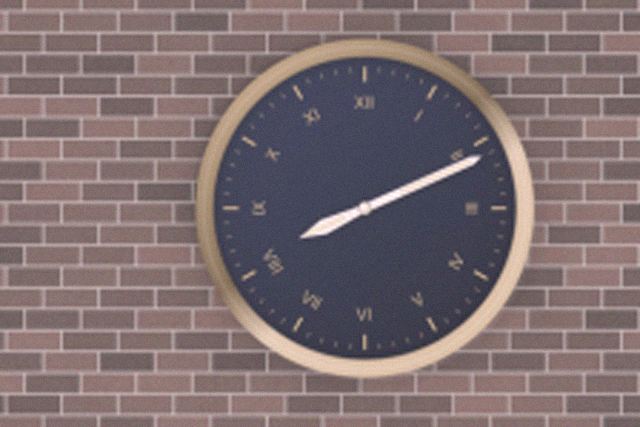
8:11
